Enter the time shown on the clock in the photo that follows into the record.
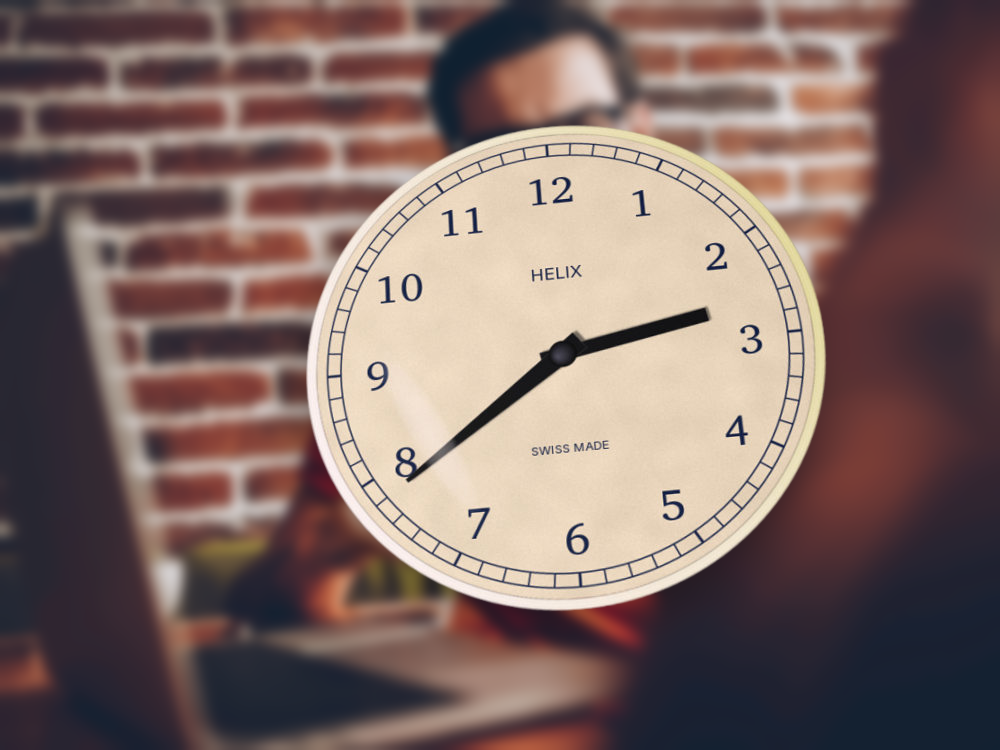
2:39
